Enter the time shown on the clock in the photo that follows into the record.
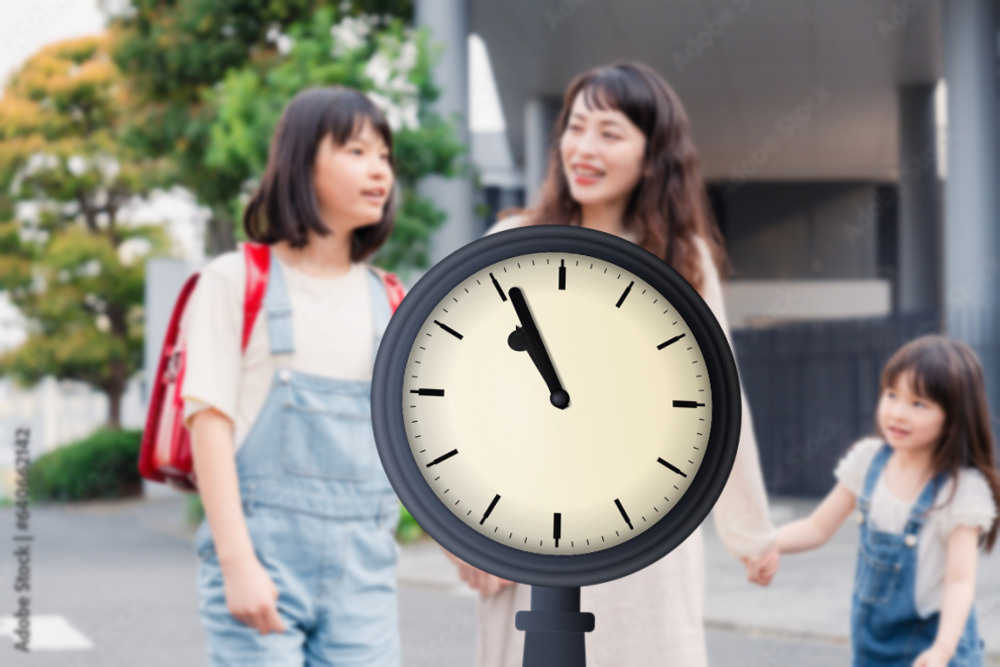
10:56
